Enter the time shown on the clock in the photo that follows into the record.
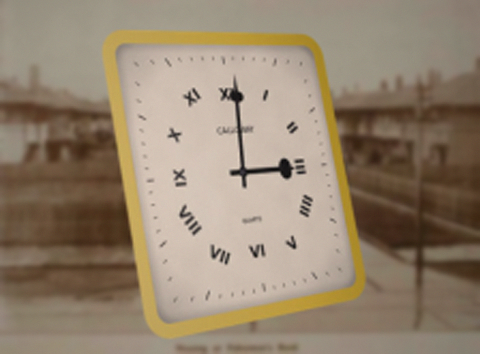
3:01
